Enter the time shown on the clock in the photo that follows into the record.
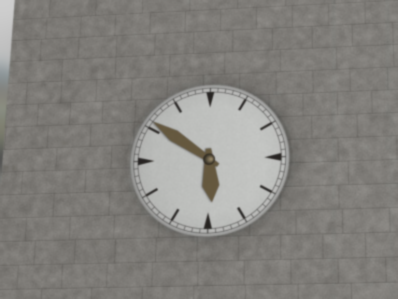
5:51
